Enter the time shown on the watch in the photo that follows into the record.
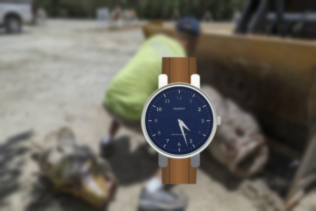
4:27
